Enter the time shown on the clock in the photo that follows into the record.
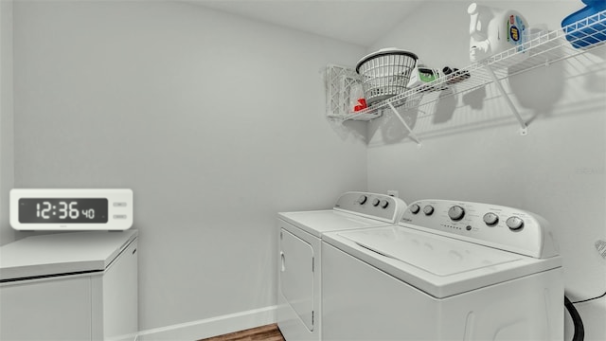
12:36:40
